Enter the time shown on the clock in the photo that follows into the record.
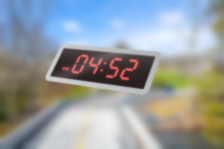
4:52
